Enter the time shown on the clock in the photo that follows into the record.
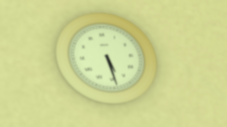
5:29
